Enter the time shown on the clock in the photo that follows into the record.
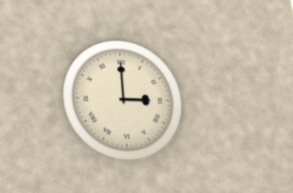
3:00
